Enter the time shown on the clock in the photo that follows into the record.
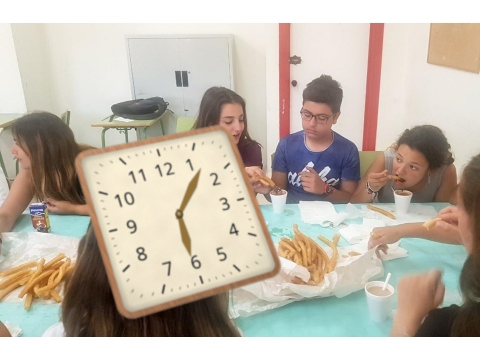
6:07
